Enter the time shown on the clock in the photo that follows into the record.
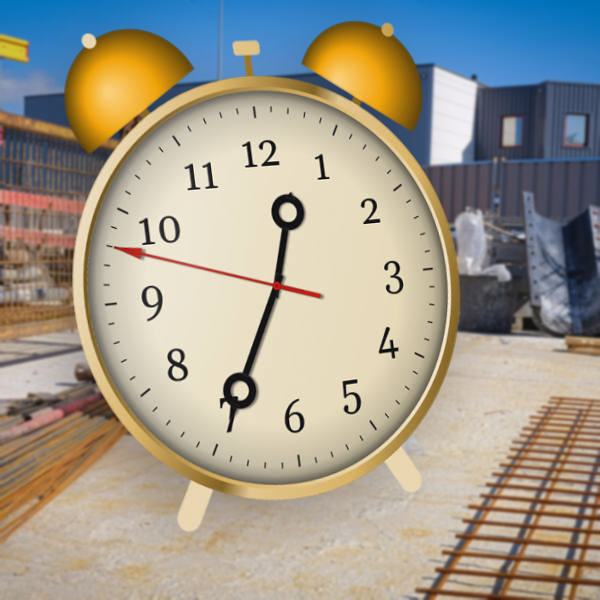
12:34:48
